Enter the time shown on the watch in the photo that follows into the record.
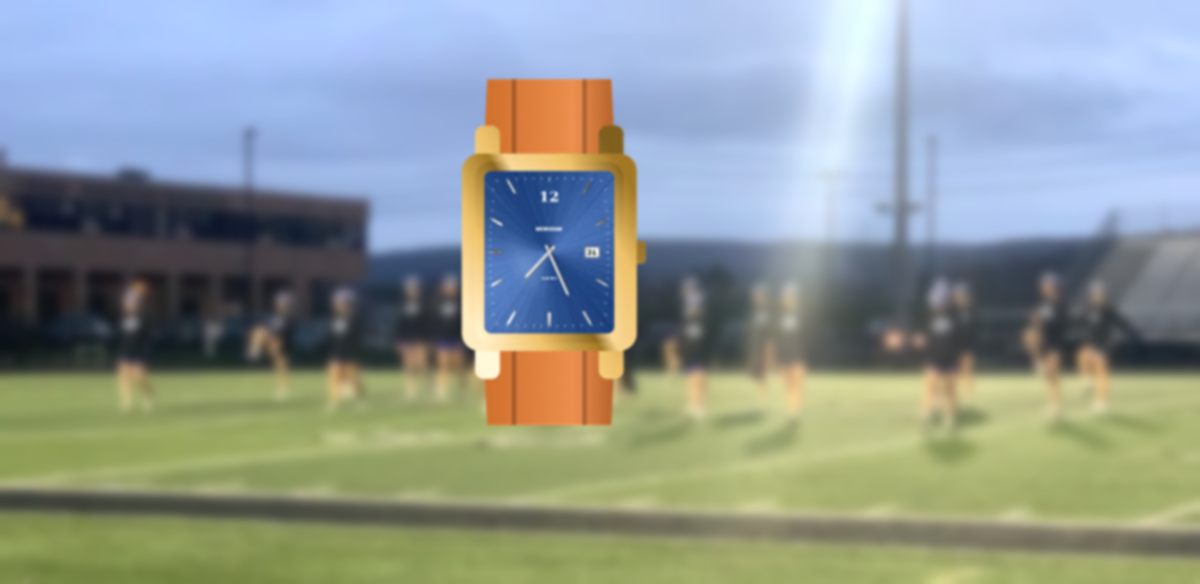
7:26
